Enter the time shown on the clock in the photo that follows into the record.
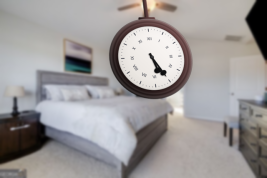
5:25
